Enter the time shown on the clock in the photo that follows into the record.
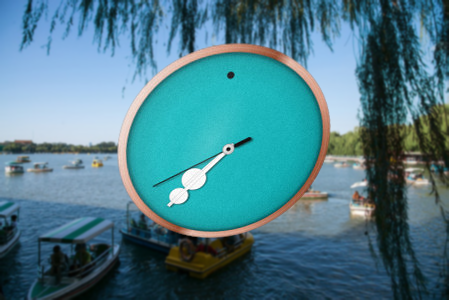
7:37:41
